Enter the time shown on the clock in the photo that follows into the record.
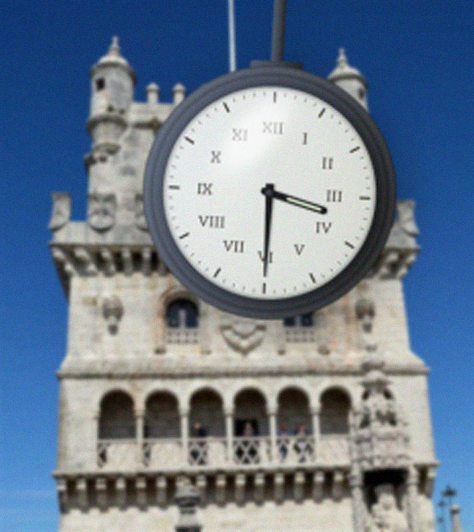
3:30
